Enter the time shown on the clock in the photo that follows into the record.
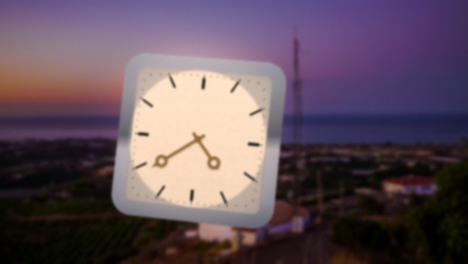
4:39
